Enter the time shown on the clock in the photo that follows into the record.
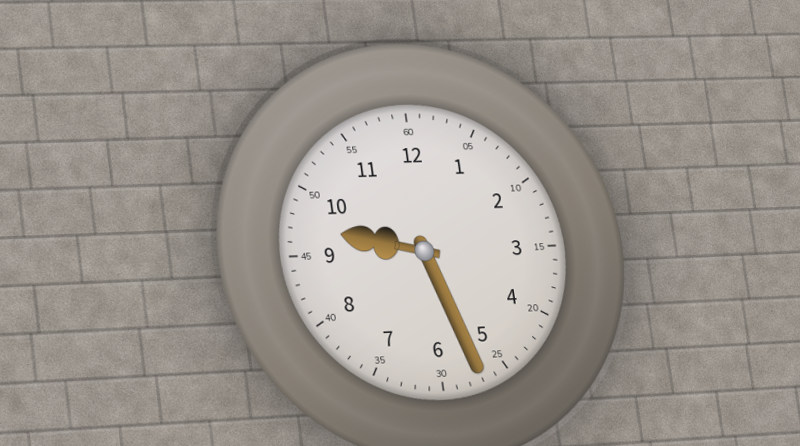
9:27
